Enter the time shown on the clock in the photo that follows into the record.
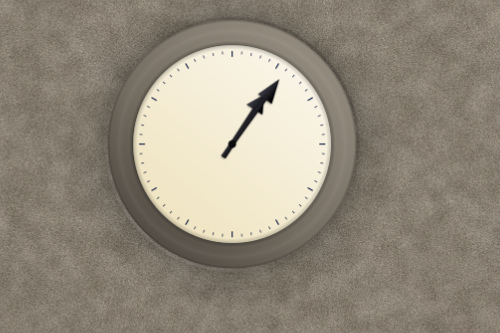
1:06
